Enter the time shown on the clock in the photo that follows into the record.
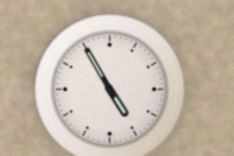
4:55
